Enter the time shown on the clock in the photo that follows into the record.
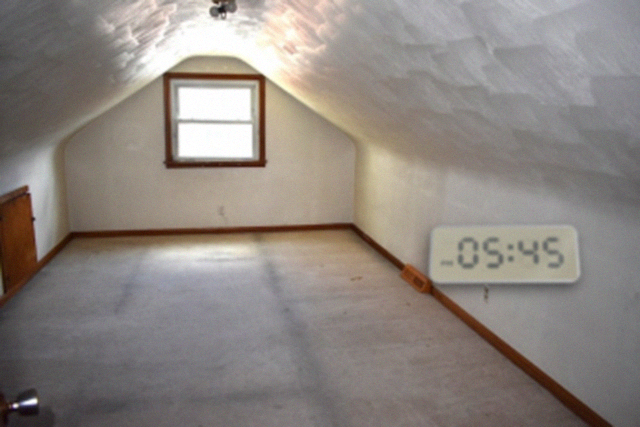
5:45
